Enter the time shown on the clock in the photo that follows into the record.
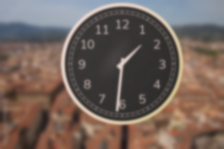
1:31
